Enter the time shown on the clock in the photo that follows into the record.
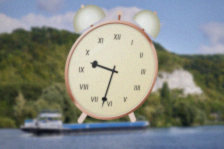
9:32
